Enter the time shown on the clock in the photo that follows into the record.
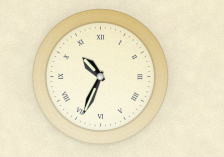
10:34
